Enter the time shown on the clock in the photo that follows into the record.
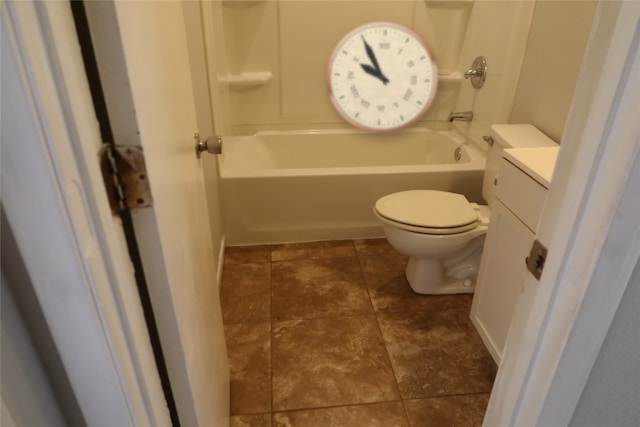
9:55
